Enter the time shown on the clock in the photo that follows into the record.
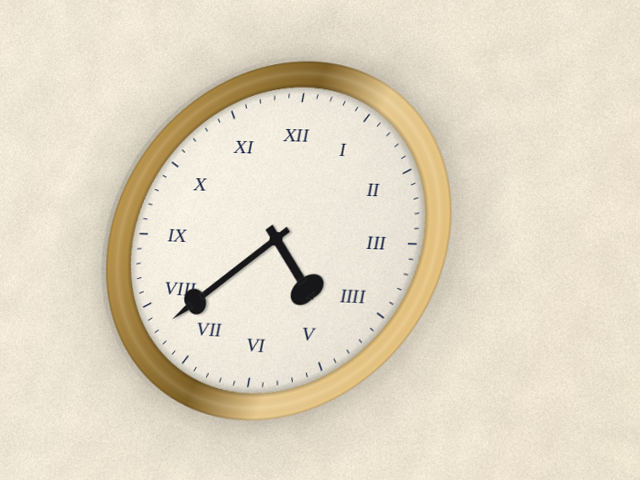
4:38
